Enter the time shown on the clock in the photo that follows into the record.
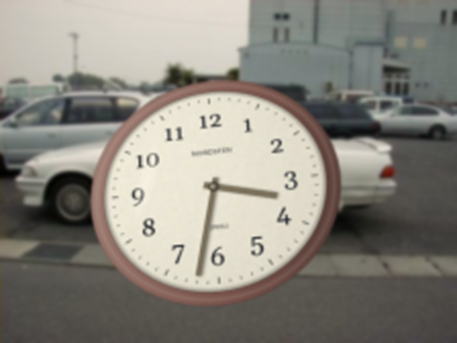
3:32
